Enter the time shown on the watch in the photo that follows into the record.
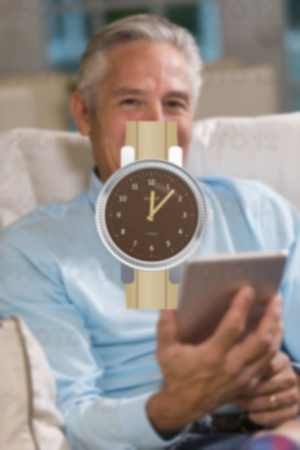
12:07
